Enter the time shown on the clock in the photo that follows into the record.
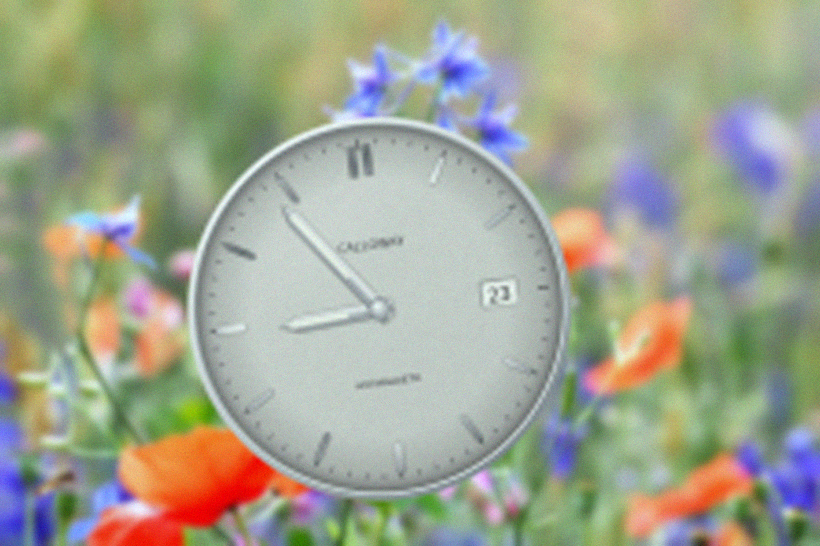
8:54
